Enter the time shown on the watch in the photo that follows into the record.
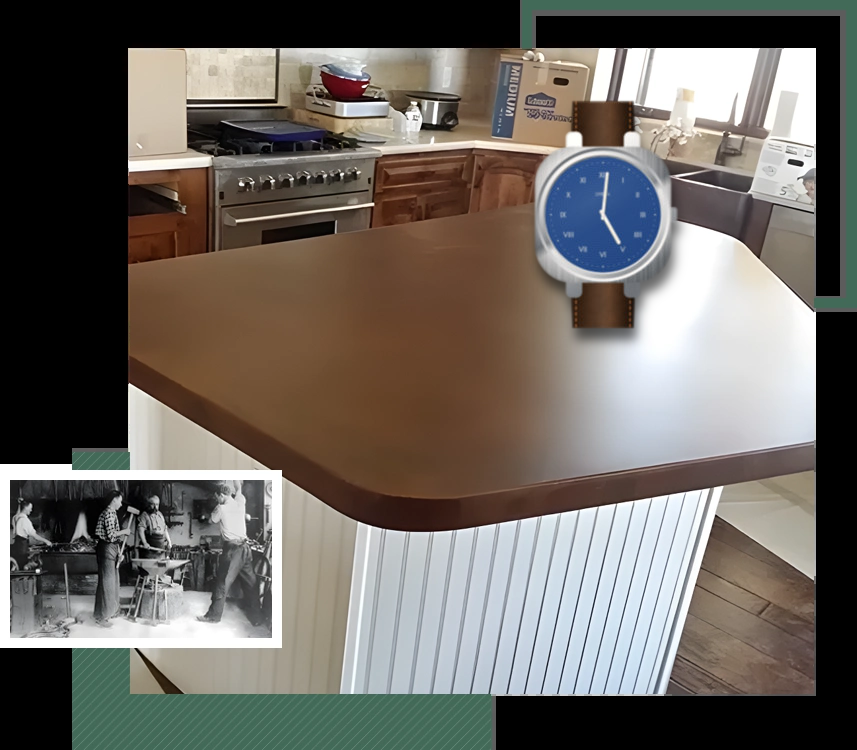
5:01
